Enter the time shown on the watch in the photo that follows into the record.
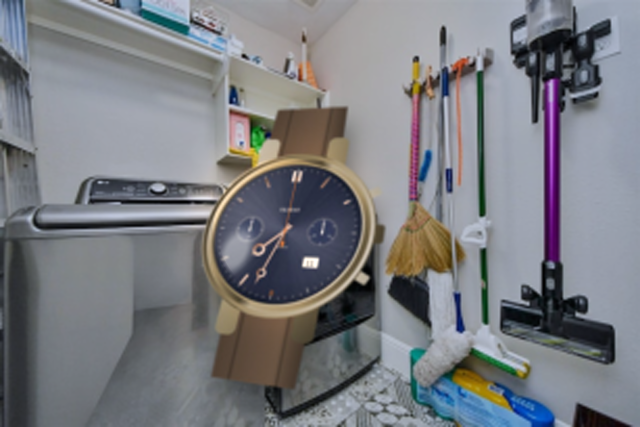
7:33
